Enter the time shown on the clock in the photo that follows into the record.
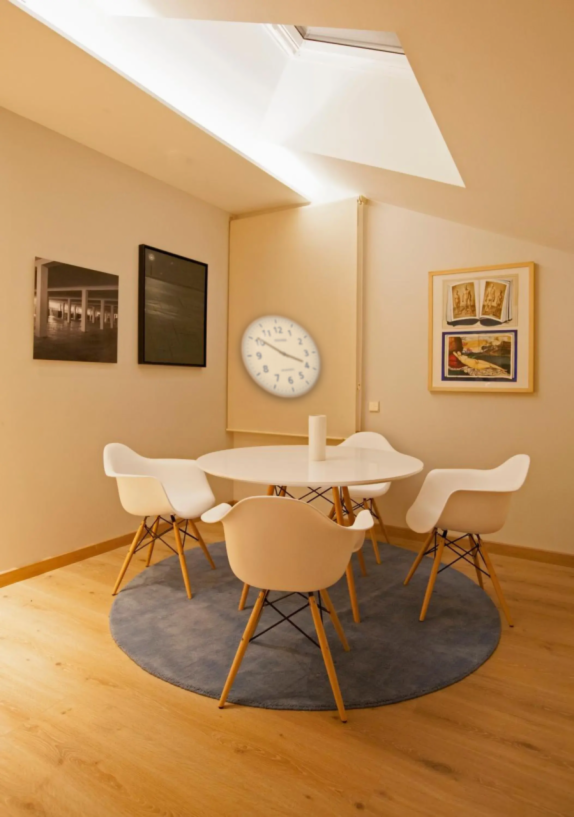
3:51
